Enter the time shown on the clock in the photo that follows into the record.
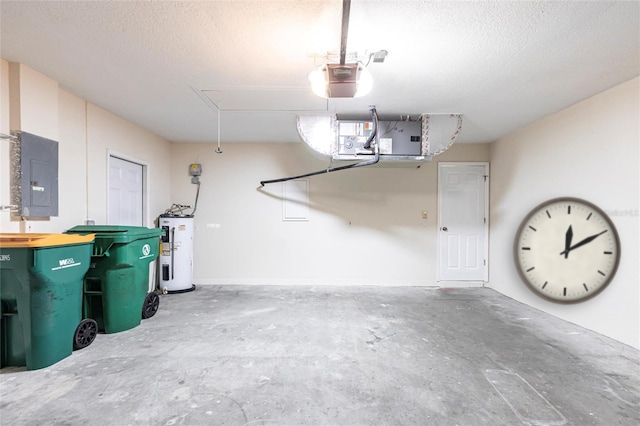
12:10
